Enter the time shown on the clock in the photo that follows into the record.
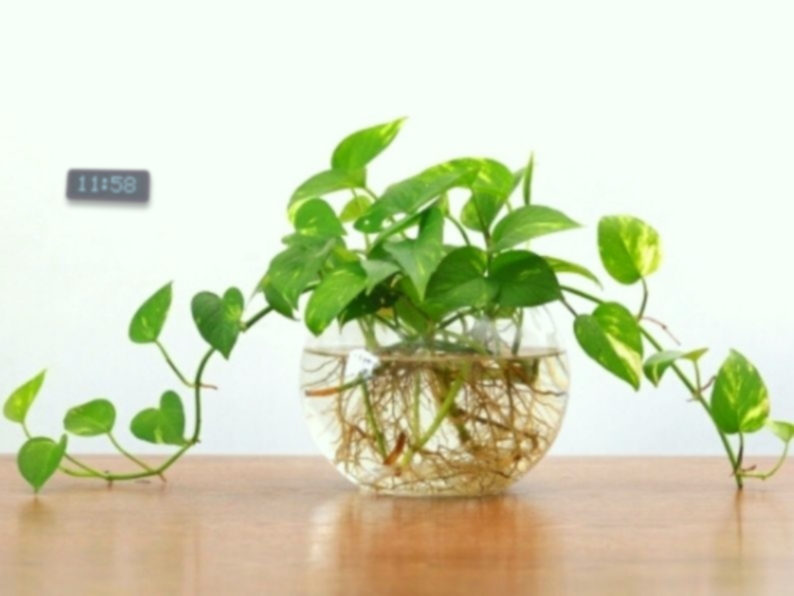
11:58
